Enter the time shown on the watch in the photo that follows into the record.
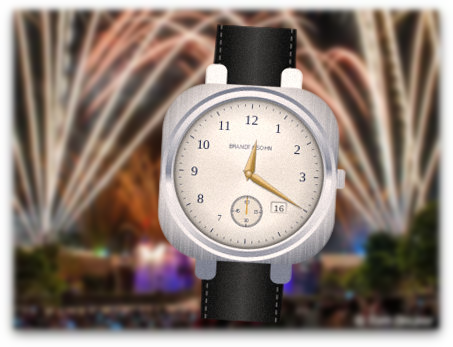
12:20
